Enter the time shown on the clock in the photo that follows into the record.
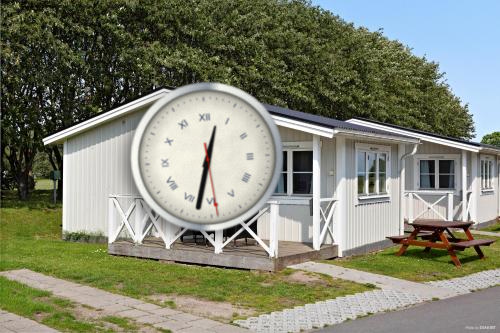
12:32:29
